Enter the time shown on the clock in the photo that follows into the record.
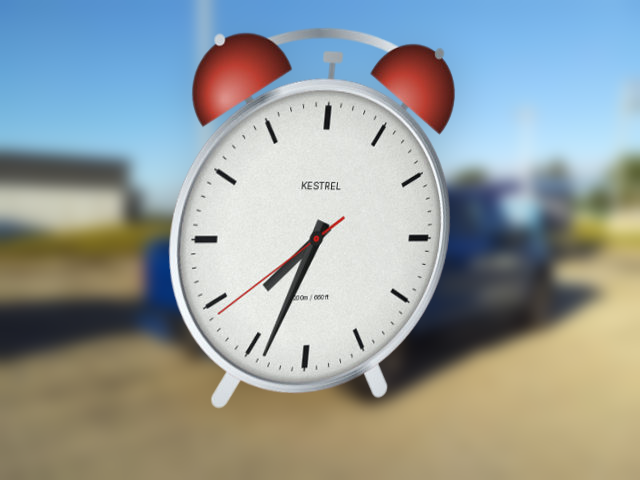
7:33:39
